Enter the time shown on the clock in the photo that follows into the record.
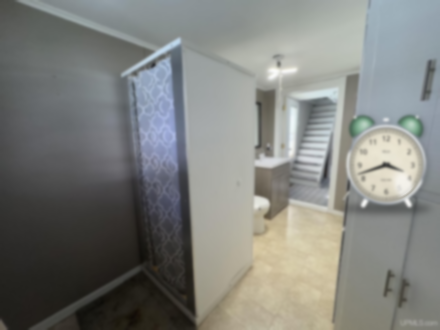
3:42
